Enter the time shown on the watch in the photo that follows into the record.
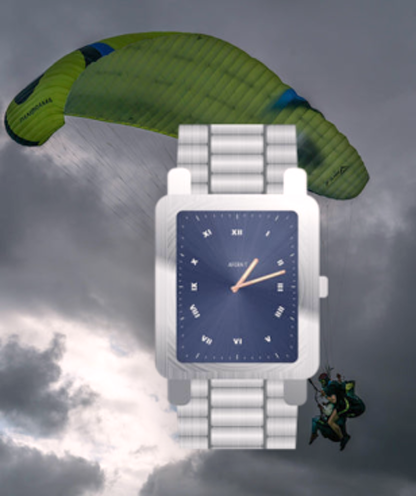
1:12
